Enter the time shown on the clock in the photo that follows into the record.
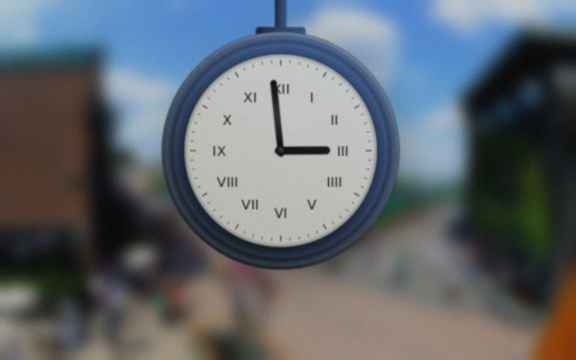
2:59
